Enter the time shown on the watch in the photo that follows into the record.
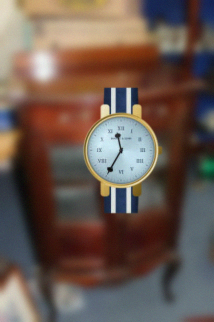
11:35
